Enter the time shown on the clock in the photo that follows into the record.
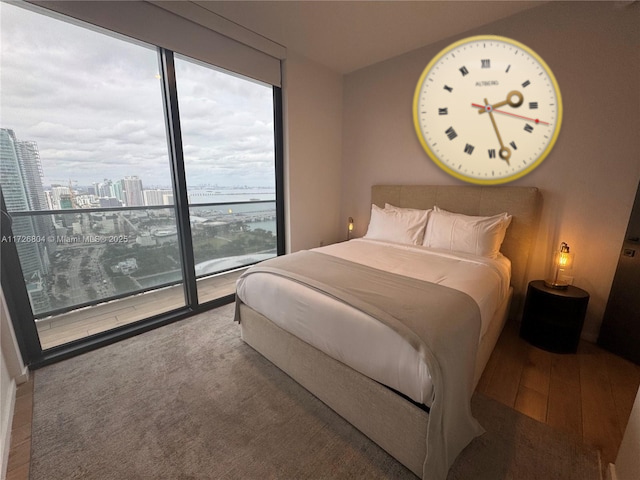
2:27:18
